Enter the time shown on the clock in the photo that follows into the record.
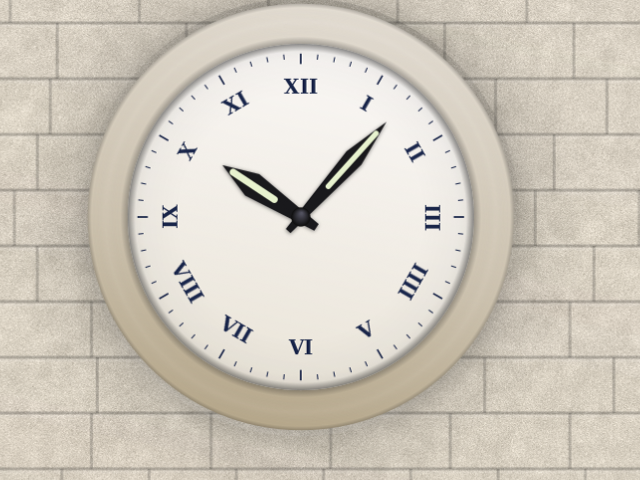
10:07
